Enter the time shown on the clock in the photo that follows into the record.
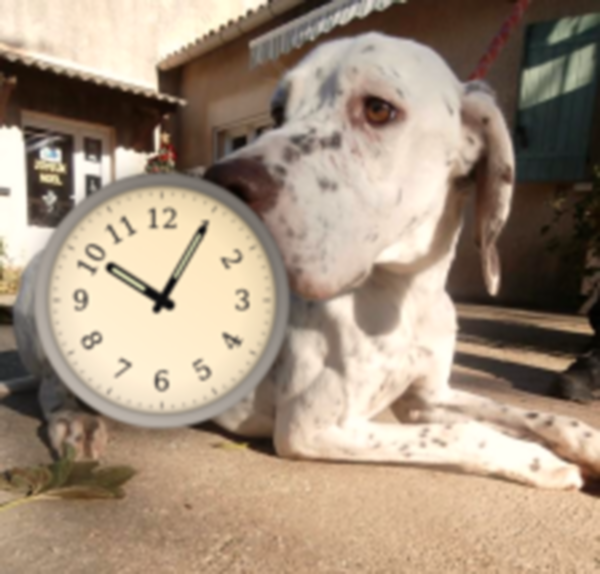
10:05
